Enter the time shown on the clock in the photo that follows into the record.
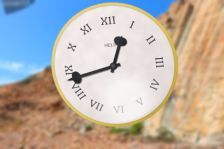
12:43
